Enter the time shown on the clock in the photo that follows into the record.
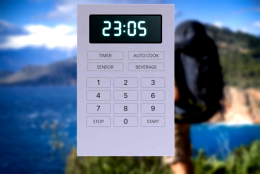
23:05
